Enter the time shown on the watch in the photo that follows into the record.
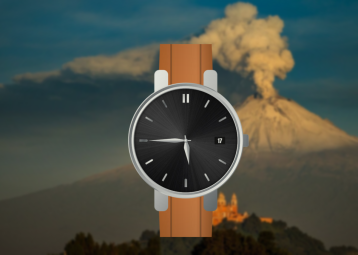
5:45
